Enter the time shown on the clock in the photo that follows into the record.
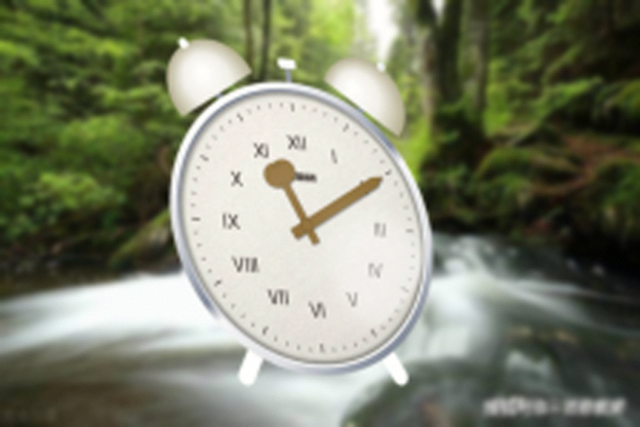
11:10
